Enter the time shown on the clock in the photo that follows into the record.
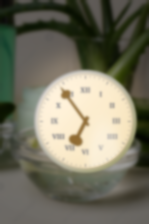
6:54
